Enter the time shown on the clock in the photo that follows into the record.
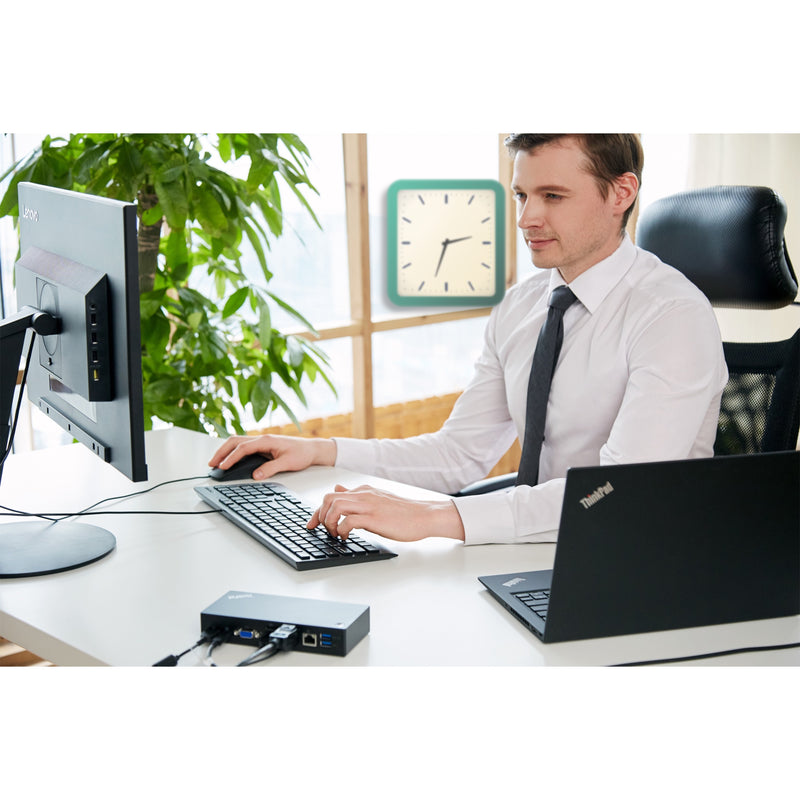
2:33
